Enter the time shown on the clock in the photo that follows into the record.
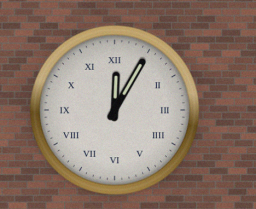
12:05
